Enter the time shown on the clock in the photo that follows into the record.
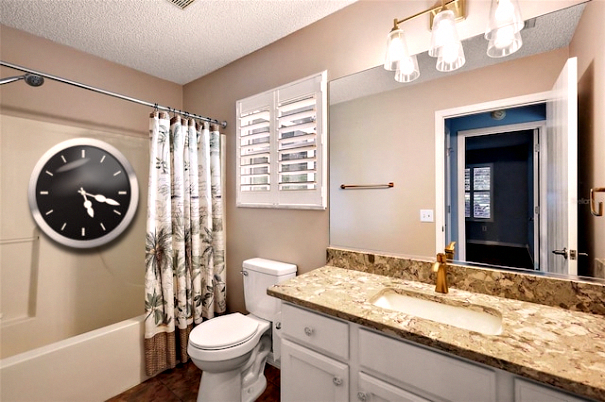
5:18
